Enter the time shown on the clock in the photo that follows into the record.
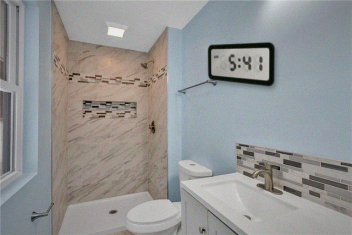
5:41
